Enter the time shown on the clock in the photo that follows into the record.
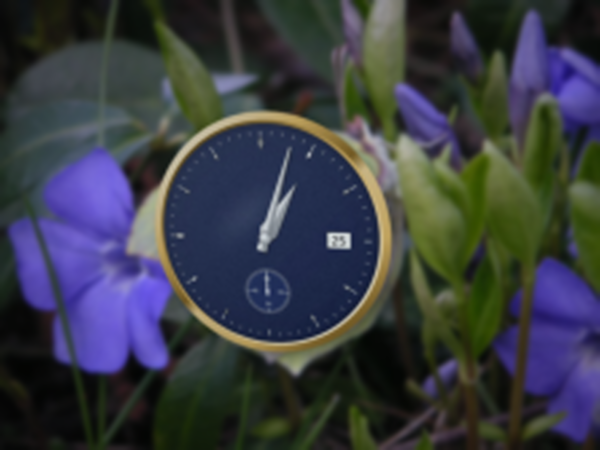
1:03
